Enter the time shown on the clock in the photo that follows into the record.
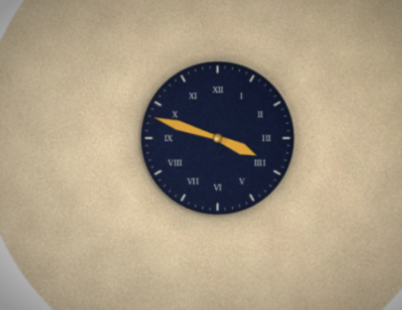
3:48
